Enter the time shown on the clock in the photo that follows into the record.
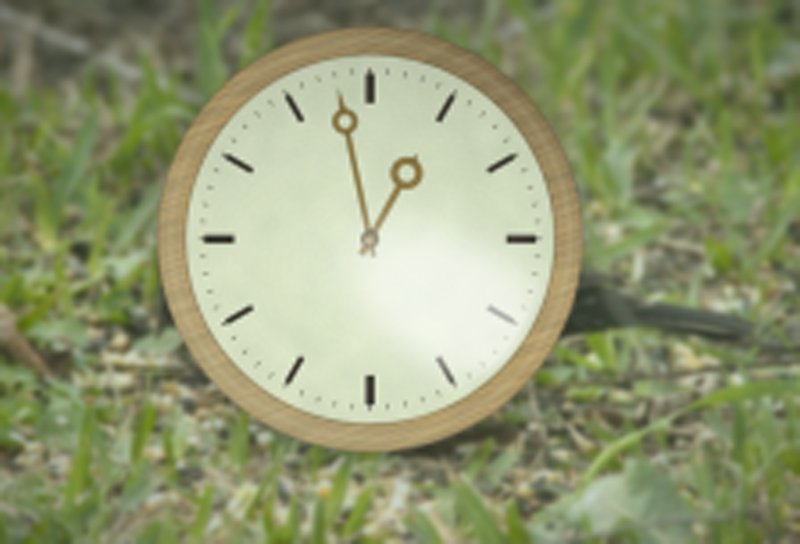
12:58
